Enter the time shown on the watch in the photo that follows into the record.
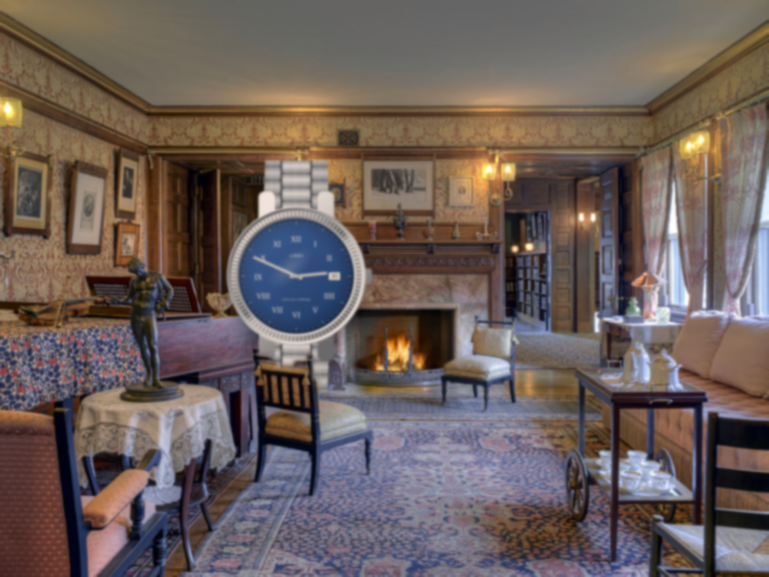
2:49
